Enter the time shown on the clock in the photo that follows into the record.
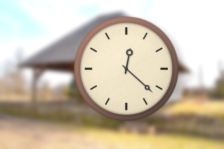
12:22
